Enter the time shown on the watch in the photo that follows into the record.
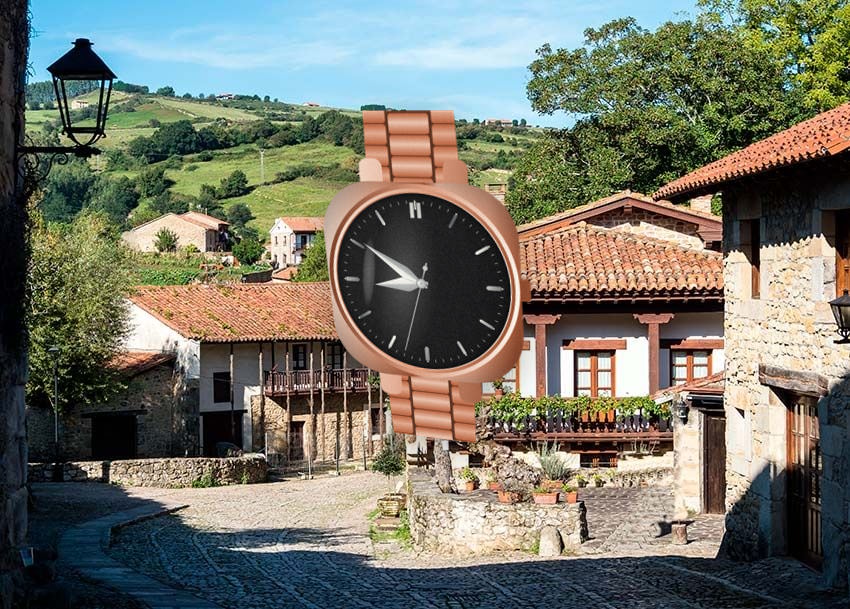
8:50:33
